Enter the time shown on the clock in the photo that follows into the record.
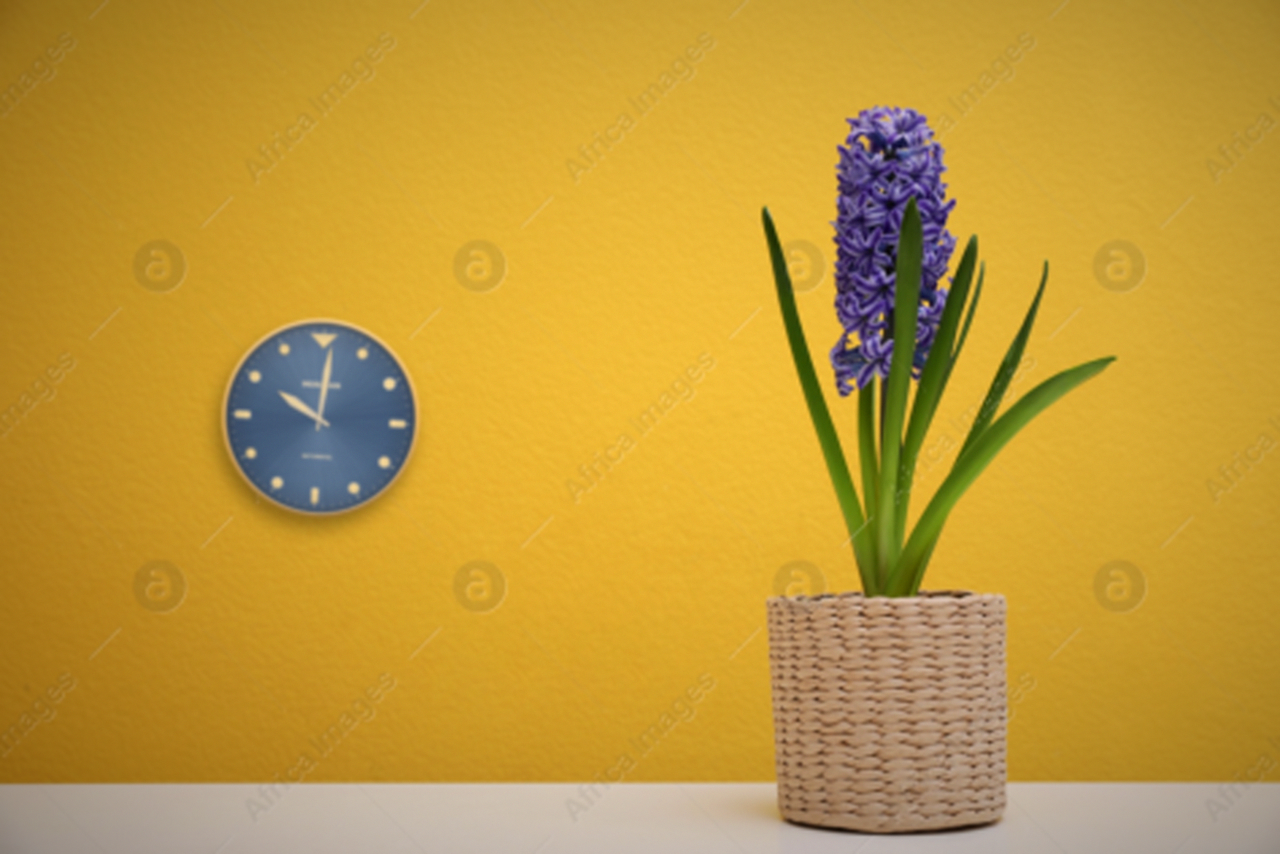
10:01
